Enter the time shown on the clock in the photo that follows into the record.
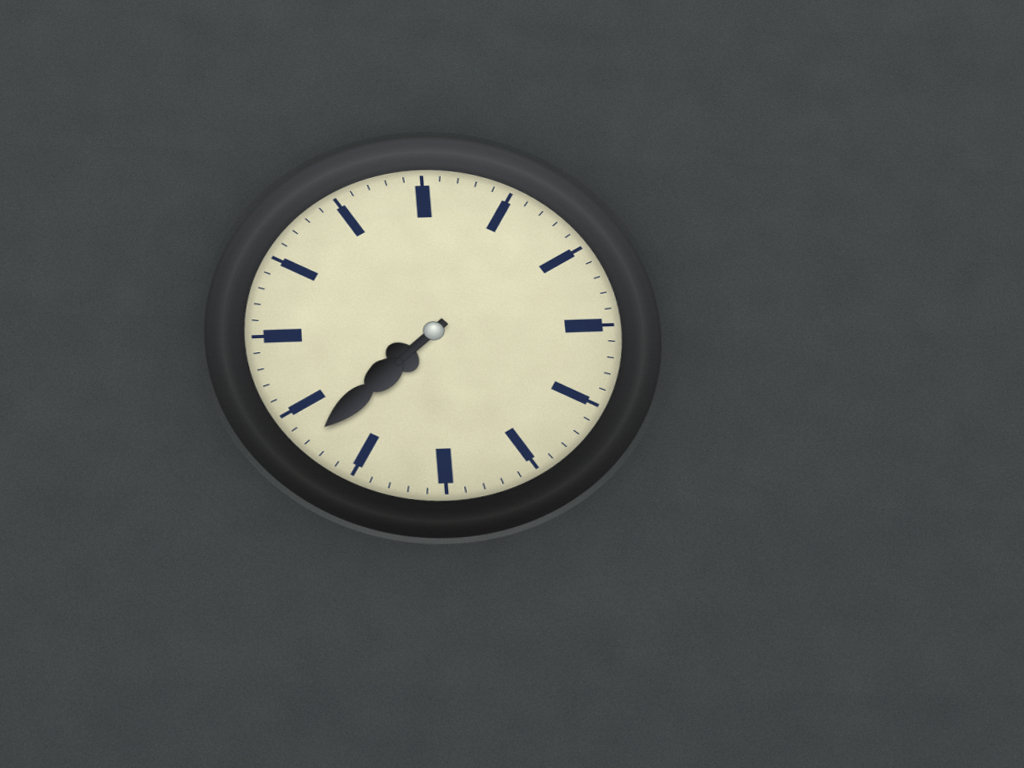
7:38
